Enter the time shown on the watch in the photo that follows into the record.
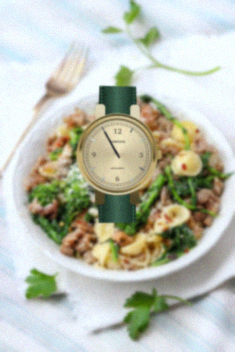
10:55
